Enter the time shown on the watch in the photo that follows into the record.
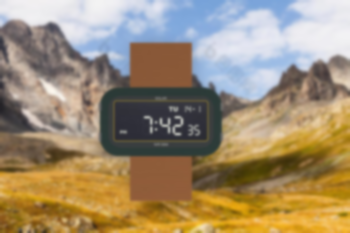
7:42
